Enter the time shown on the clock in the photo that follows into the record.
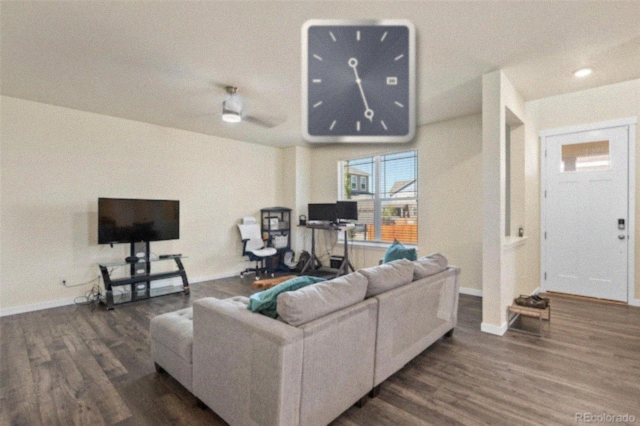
11:27
